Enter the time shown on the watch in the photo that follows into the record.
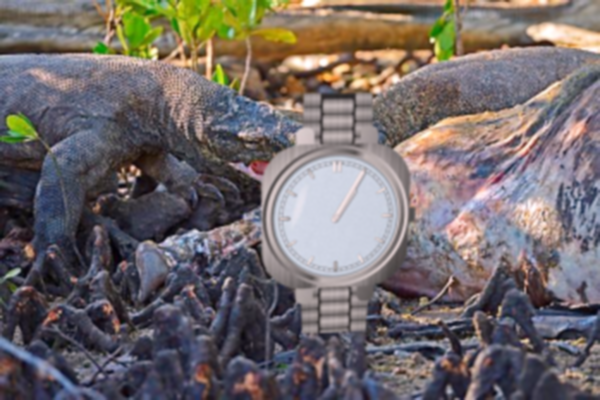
1:05
